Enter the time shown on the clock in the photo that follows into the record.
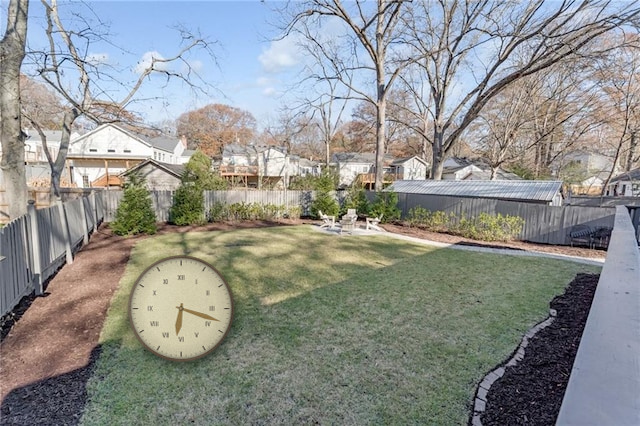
6:18
